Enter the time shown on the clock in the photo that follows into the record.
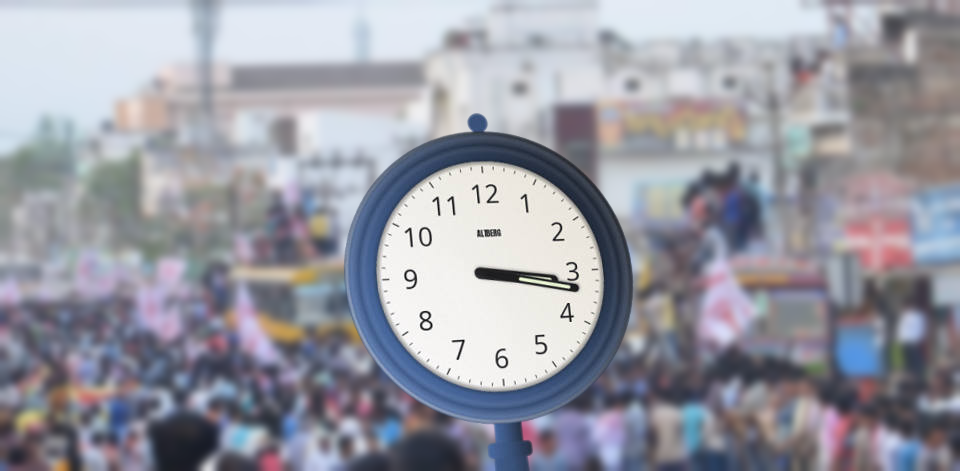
3:17
